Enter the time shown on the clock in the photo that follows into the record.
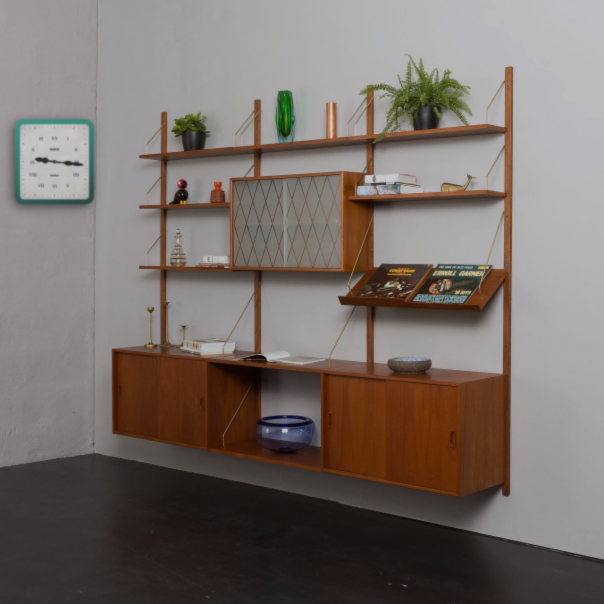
9:16
